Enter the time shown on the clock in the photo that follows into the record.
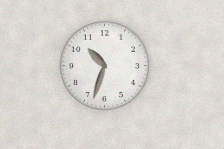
10:33
